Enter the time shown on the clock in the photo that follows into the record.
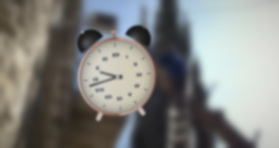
9:43
